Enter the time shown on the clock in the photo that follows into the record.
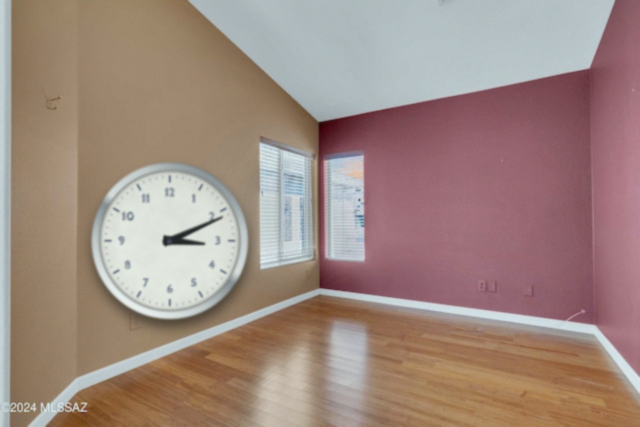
3:11
